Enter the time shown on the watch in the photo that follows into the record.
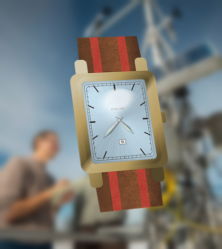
4:38
